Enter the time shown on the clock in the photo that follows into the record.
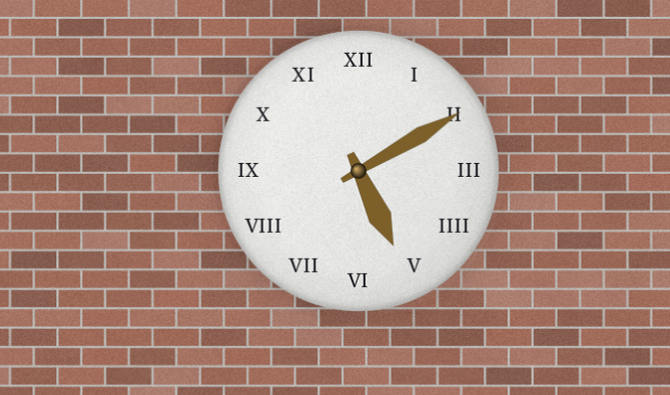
5:10
